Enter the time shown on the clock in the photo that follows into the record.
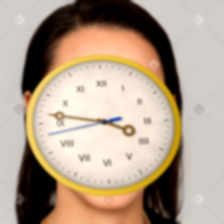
3:46:43
